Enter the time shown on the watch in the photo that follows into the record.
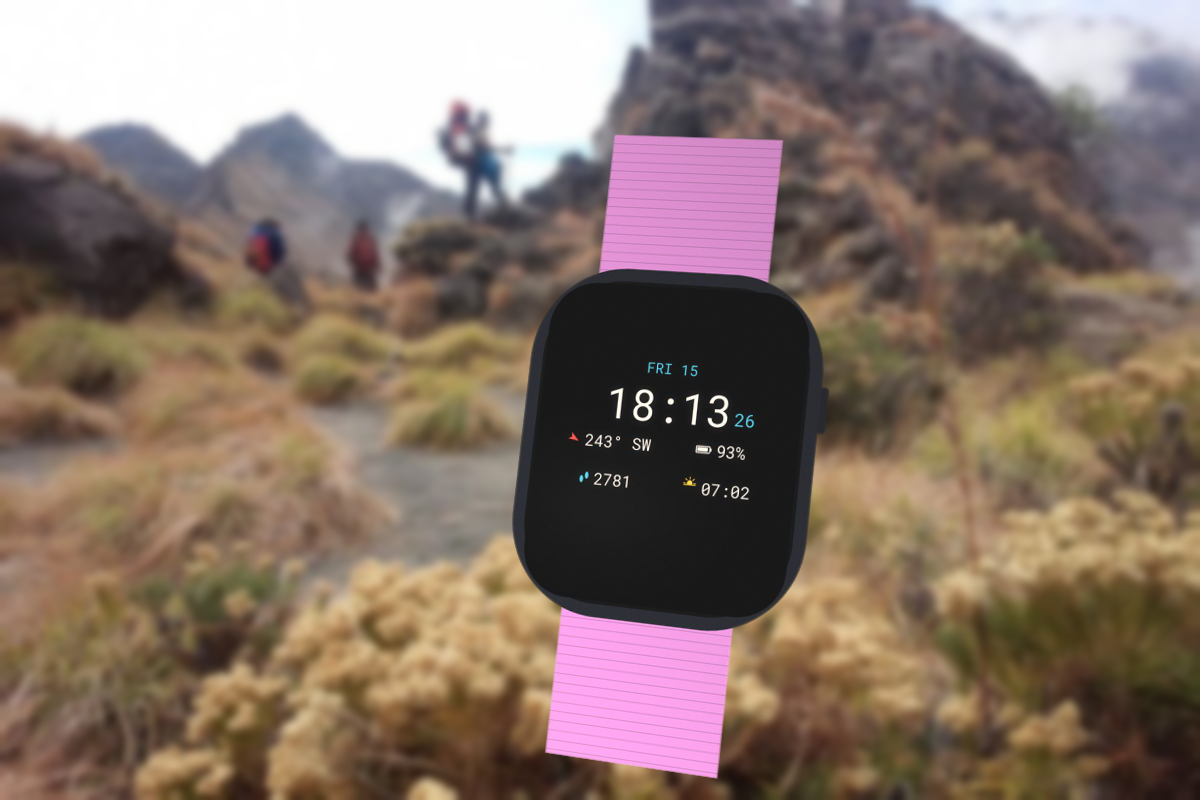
18:13:26
